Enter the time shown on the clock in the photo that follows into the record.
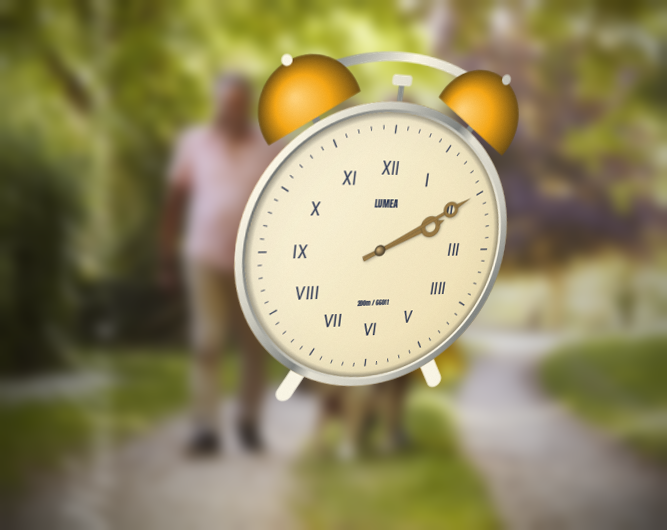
2:10
